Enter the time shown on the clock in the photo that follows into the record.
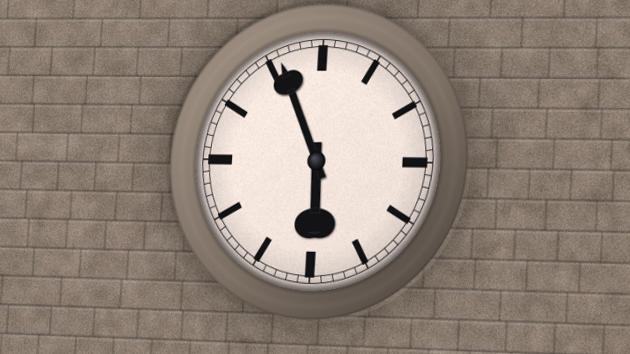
5:56
